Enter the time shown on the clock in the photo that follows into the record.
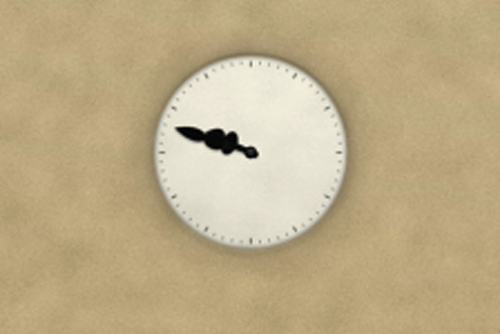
9:48
